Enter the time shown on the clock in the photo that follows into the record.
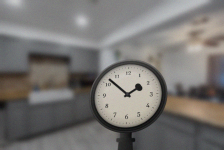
1:52
